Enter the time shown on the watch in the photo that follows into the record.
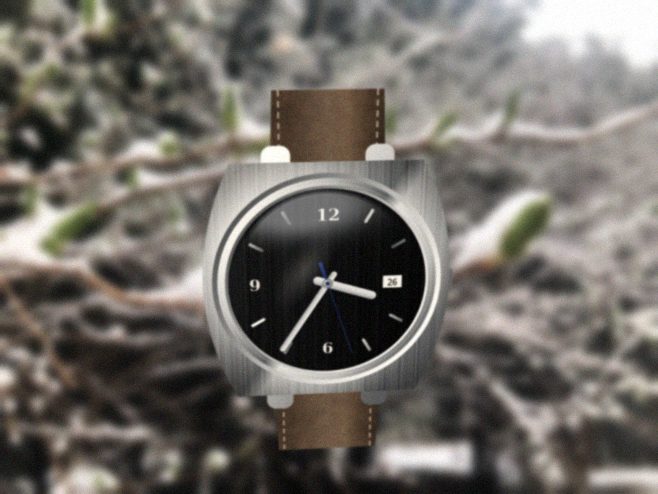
3:35:27
